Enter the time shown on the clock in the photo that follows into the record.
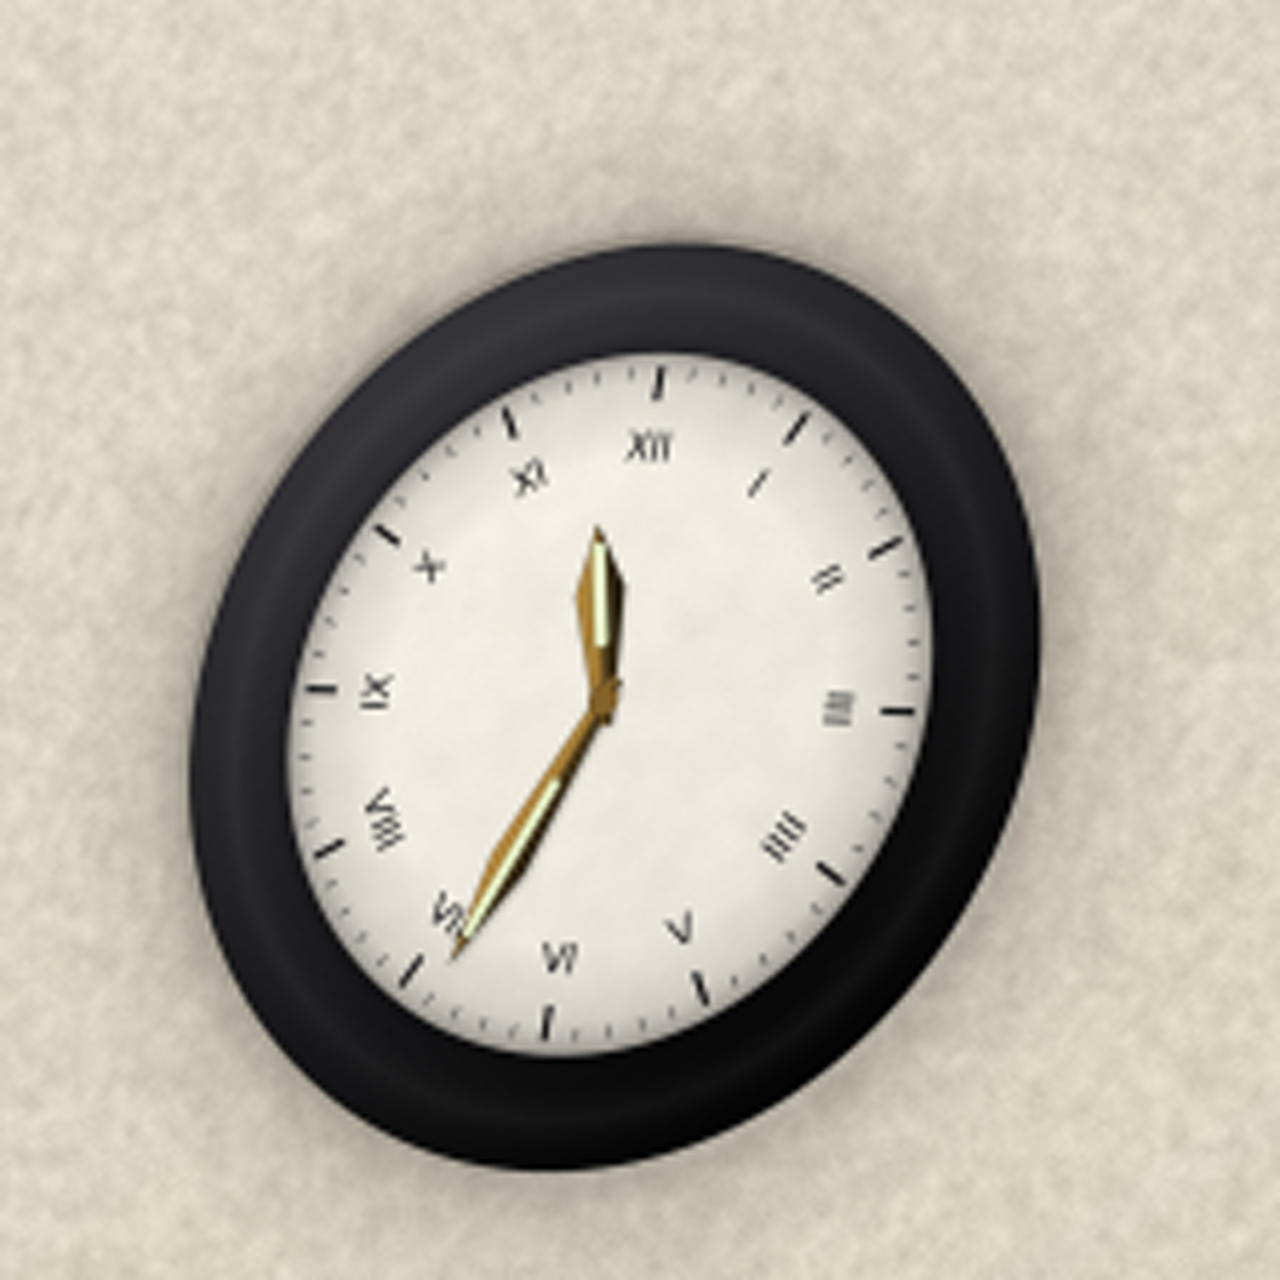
11:34
